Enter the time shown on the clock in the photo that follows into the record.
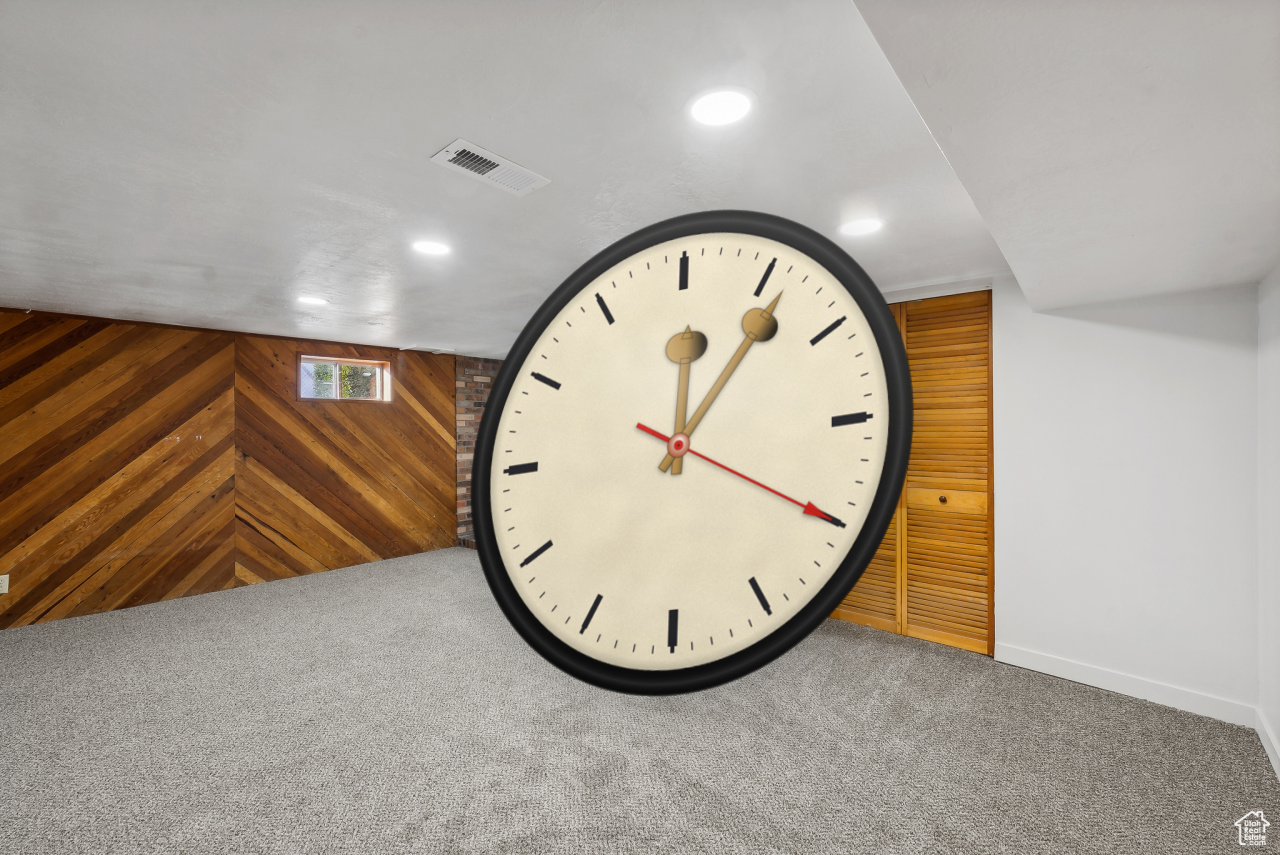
12:06:20
